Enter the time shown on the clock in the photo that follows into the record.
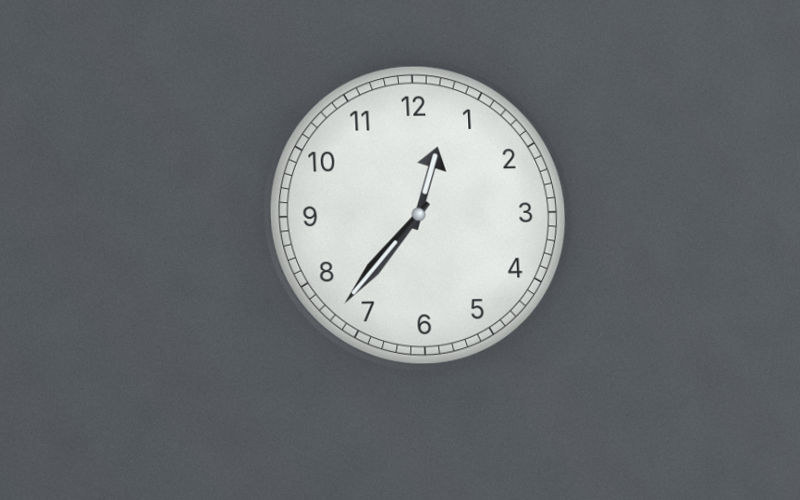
12:37
